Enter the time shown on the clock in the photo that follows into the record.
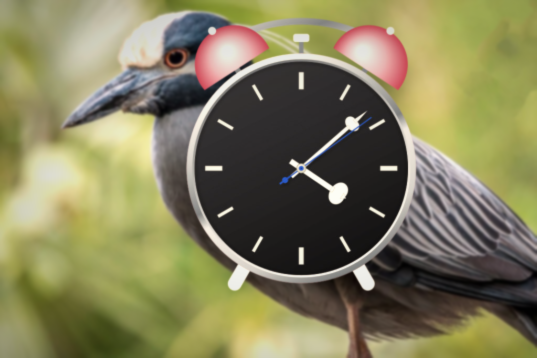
4:08:09
